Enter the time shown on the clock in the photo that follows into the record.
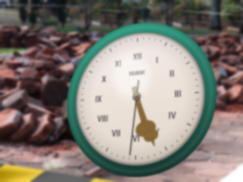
5:26:31
